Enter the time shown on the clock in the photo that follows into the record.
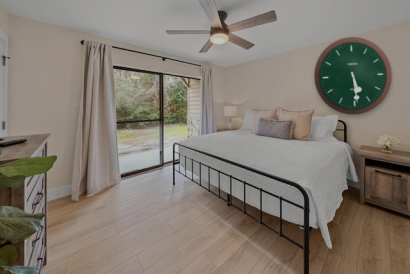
5:29
